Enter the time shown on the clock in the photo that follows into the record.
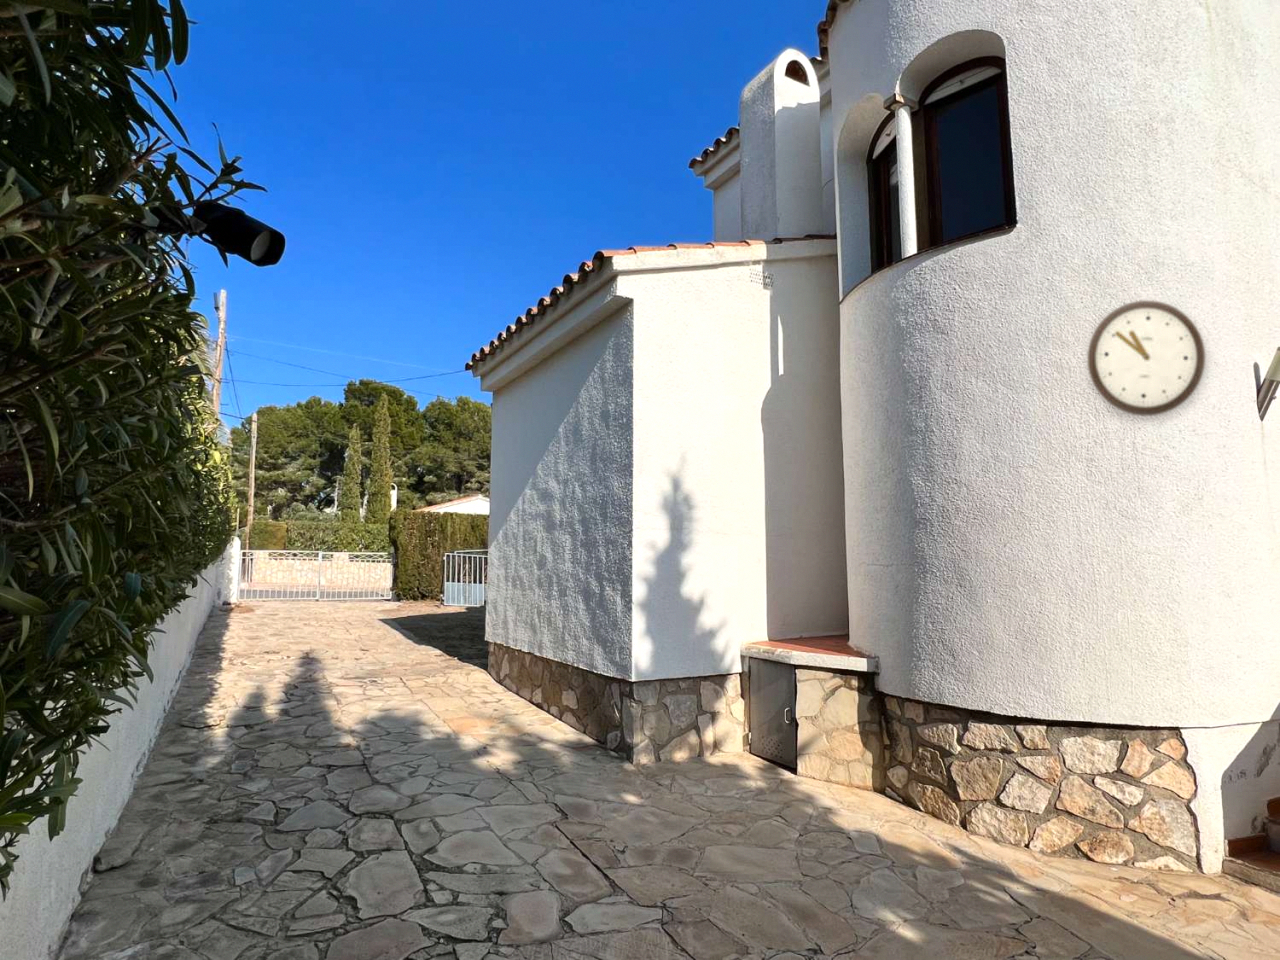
10:51
